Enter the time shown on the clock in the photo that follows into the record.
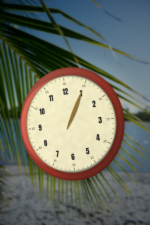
1:05
